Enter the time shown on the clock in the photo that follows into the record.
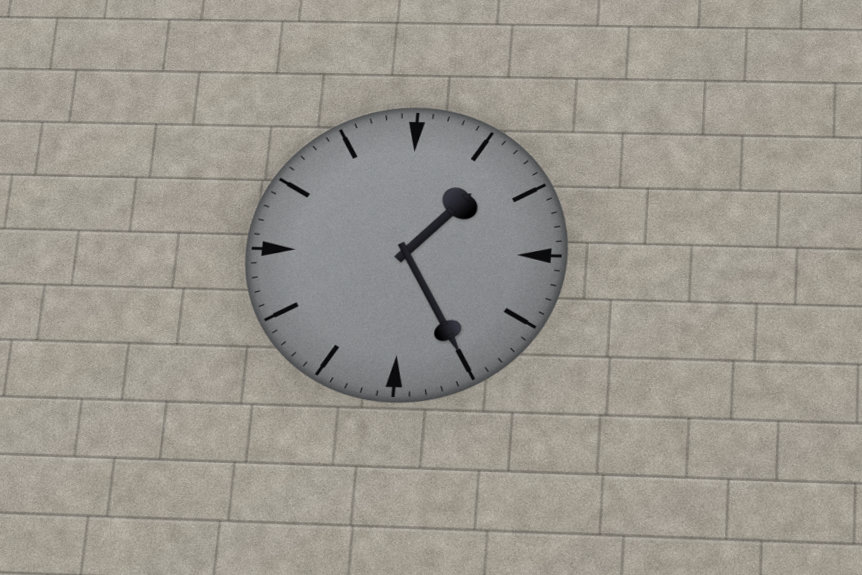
1:25
